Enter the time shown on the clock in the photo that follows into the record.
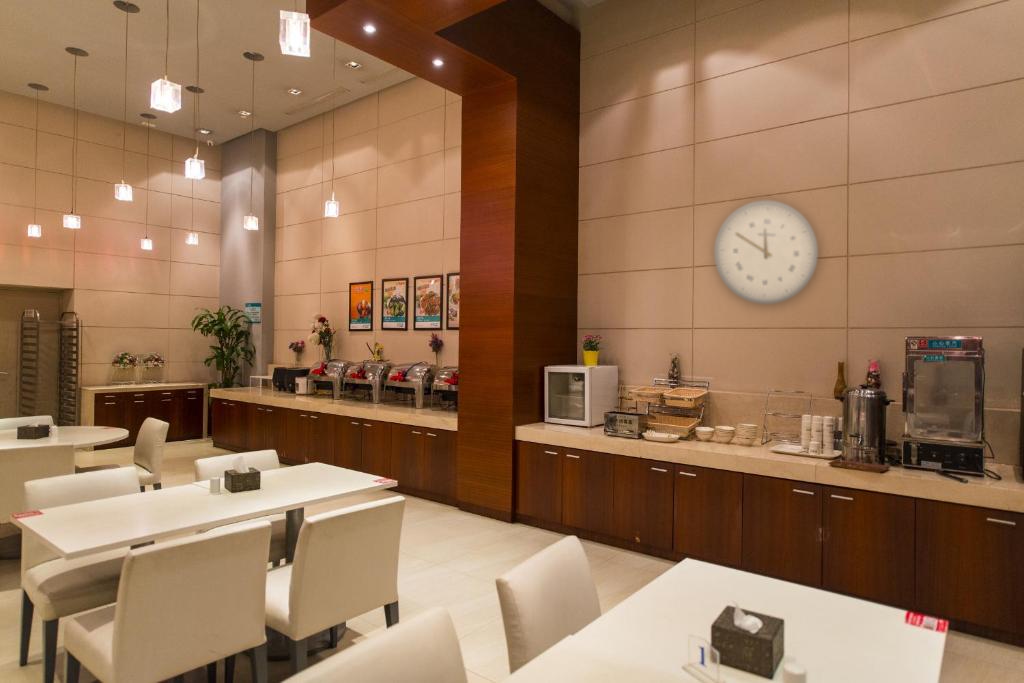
11:50
